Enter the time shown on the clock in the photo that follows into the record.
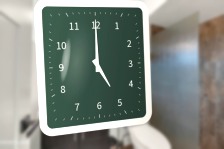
5:00
